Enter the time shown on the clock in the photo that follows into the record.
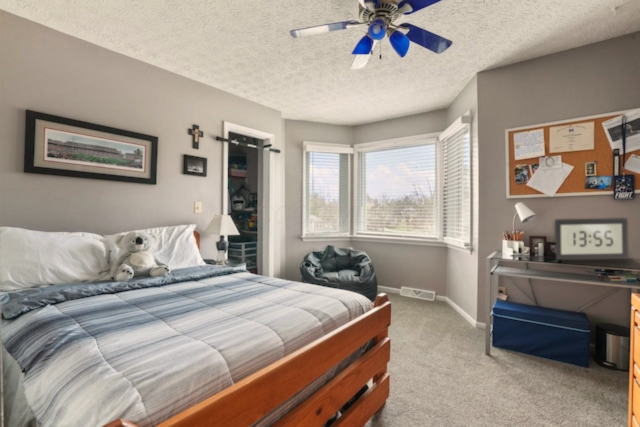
13:55
